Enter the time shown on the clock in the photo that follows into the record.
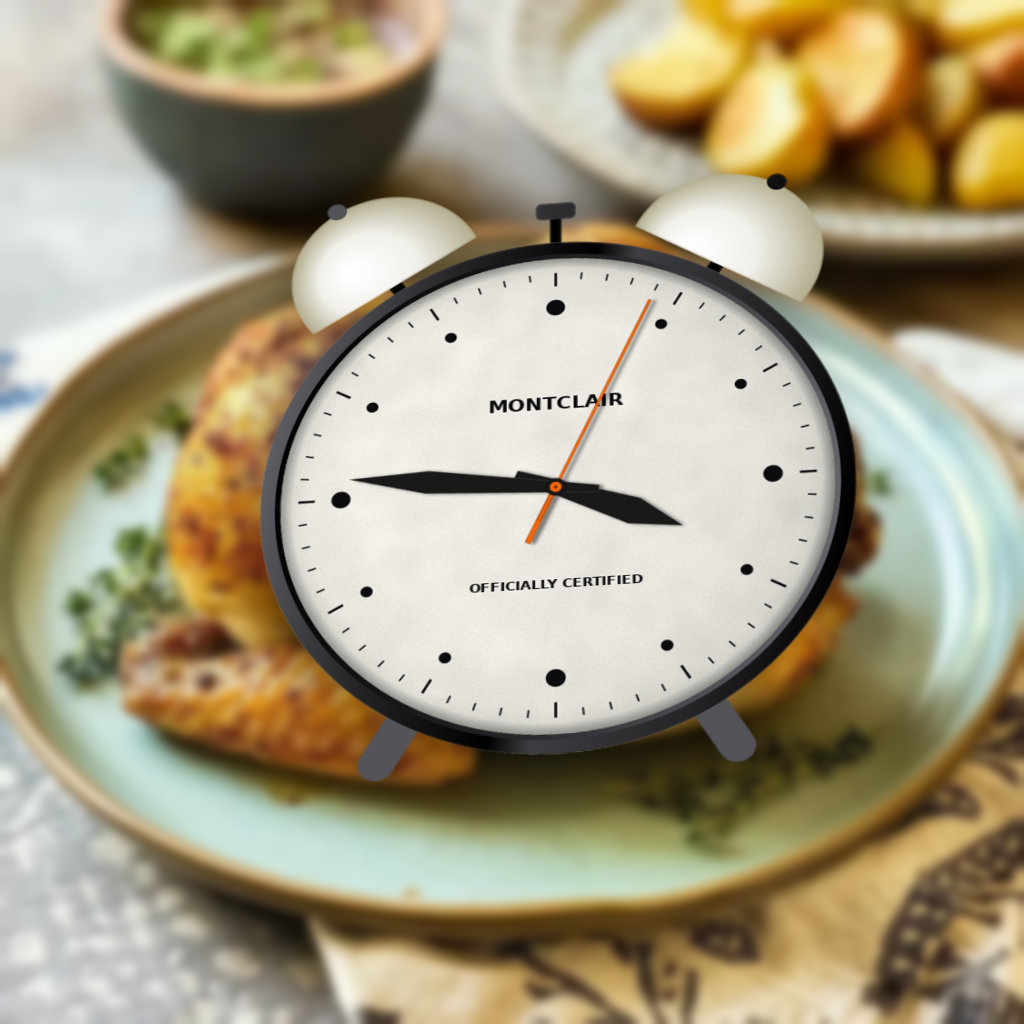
3:46:04
